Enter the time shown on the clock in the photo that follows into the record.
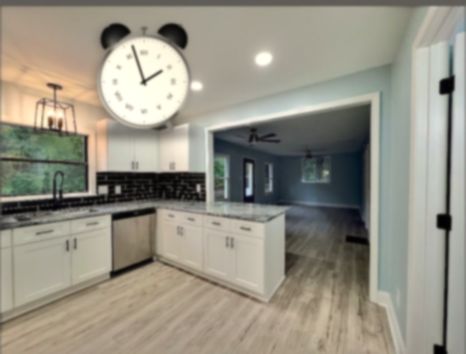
1:57
